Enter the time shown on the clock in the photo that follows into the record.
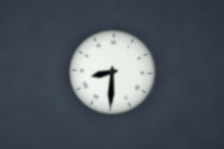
8:30
